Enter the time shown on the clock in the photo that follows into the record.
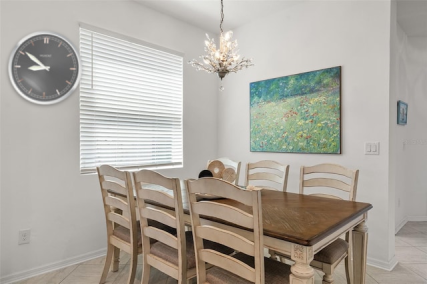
8:51
